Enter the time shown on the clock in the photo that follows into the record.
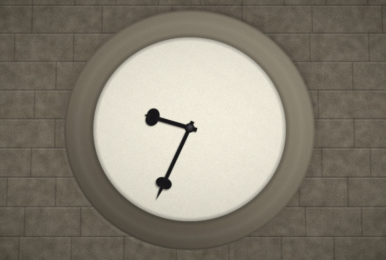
9:34
